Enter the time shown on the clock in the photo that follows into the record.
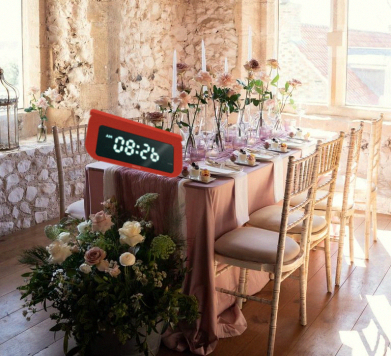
8:26
